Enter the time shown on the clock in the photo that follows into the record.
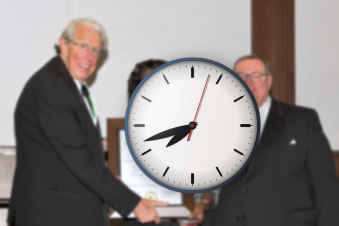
7:42:03
